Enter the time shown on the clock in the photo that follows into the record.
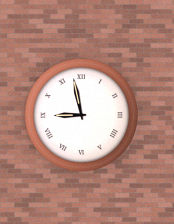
8:58
